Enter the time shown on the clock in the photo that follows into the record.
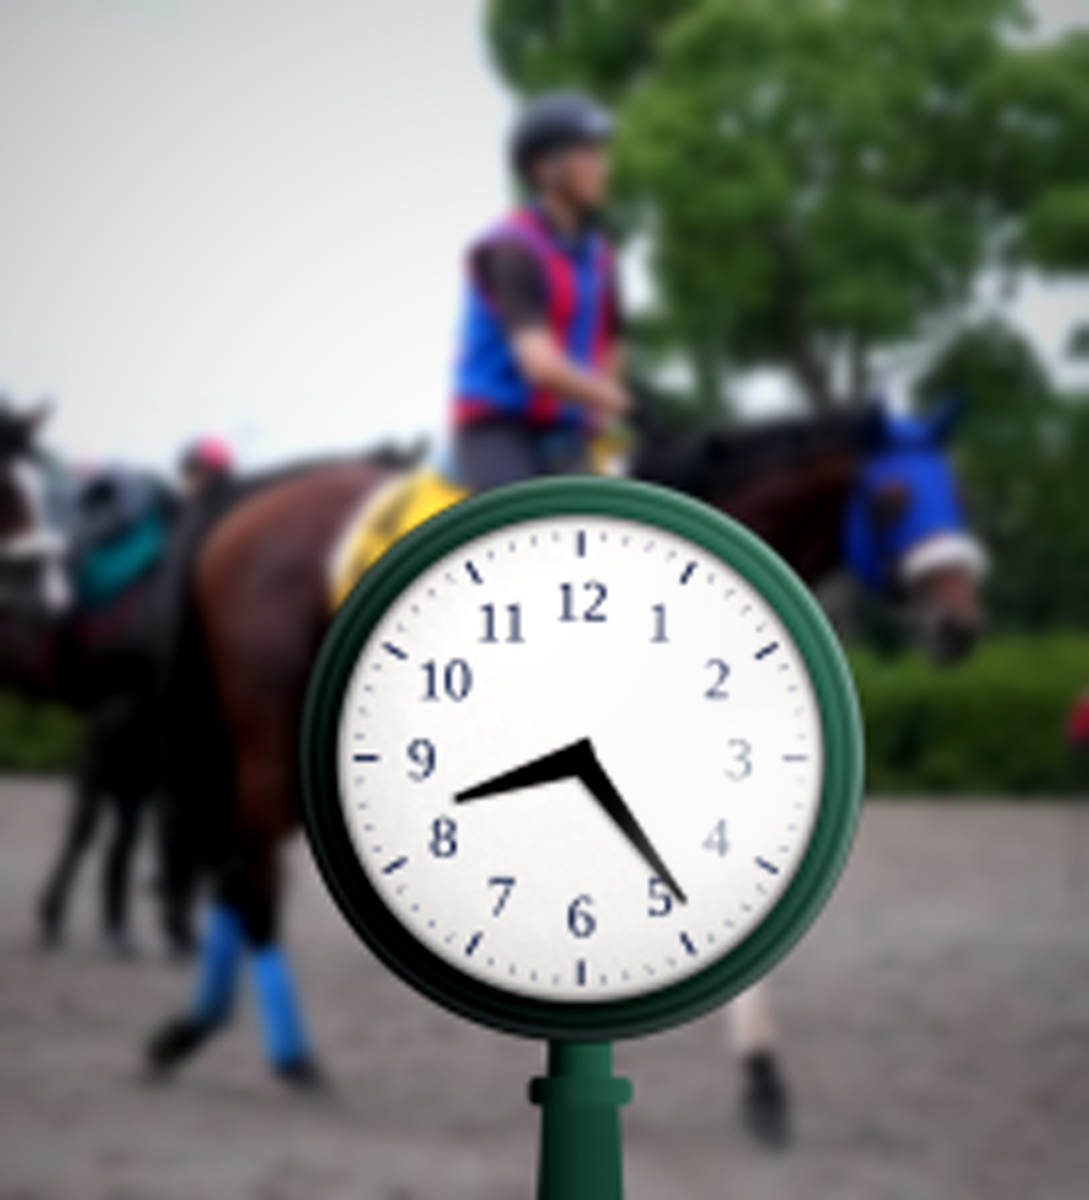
8:24
